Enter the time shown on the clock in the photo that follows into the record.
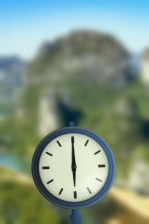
6:00
